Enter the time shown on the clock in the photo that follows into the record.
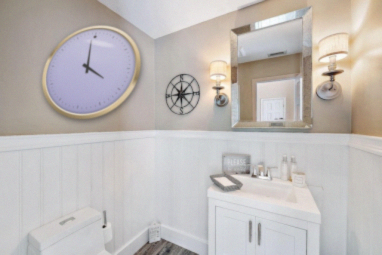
3:59
